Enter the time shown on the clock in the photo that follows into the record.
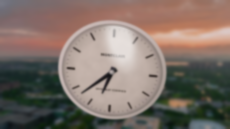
6:38
